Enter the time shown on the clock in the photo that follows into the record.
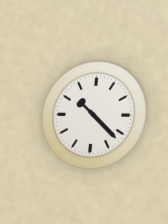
10:22
